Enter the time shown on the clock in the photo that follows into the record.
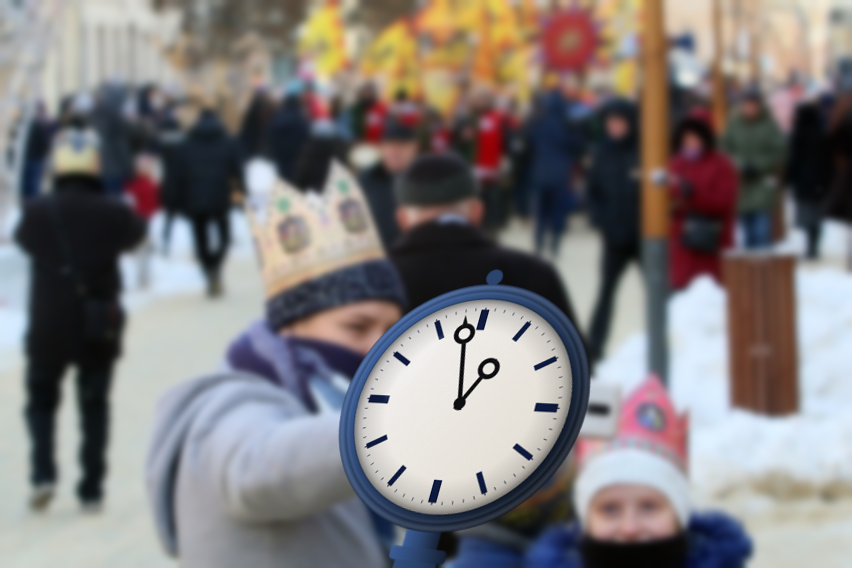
12:58
